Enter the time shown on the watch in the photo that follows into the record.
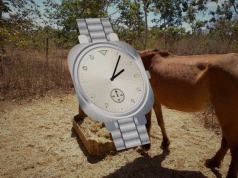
2:06
